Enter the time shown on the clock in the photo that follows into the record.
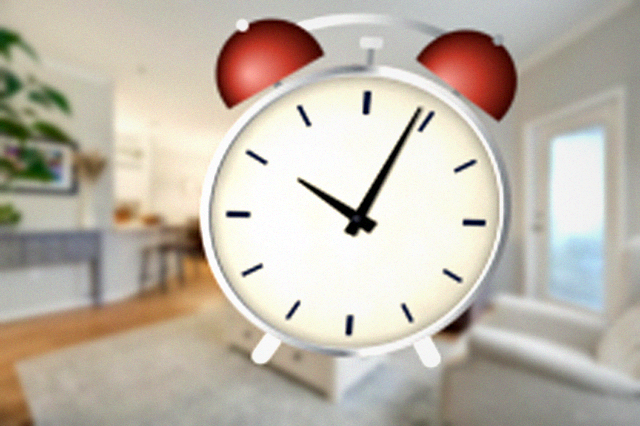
10:04
